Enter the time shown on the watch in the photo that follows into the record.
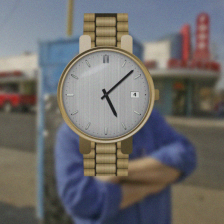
5:08
